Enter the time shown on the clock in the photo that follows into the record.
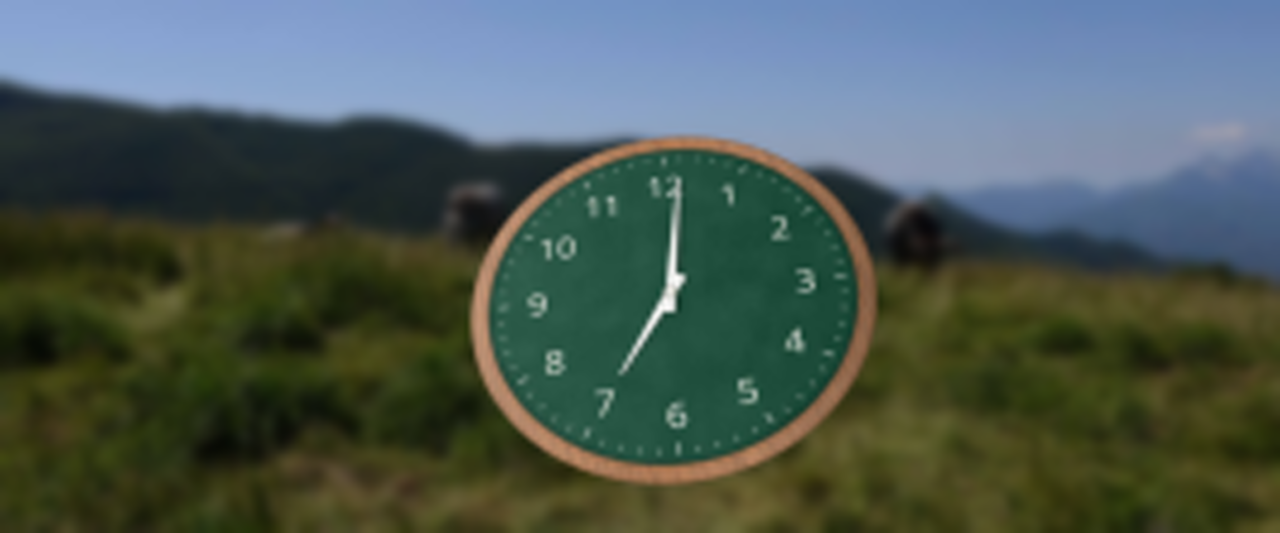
7:01
